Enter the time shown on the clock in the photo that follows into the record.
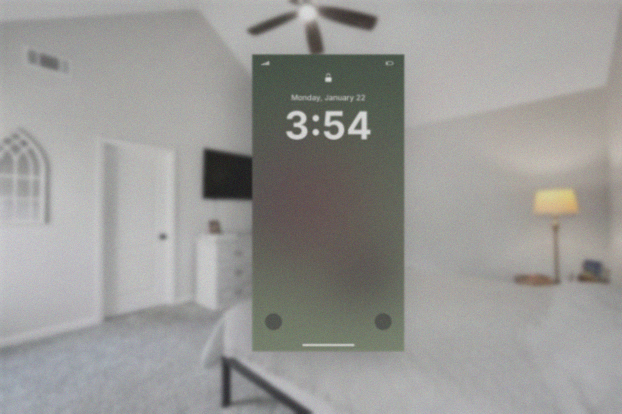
3:54
